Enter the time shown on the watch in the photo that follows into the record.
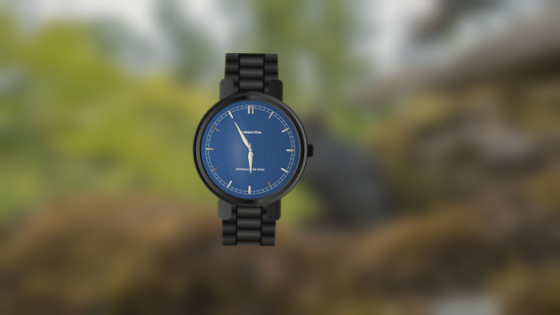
5:55
